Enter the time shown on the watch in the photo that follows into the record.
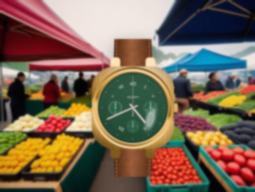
4:41
